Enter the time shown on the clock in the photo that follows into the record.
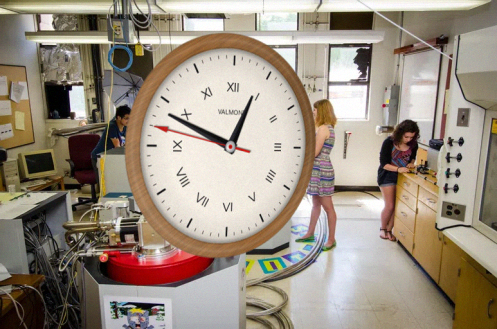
12:48:47
